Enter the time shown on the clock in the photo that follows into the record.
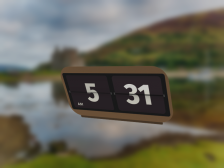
5:31
